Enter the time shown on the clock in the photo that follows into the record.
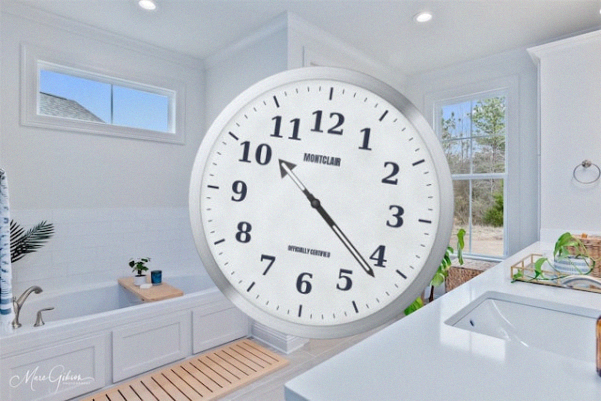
10:22
